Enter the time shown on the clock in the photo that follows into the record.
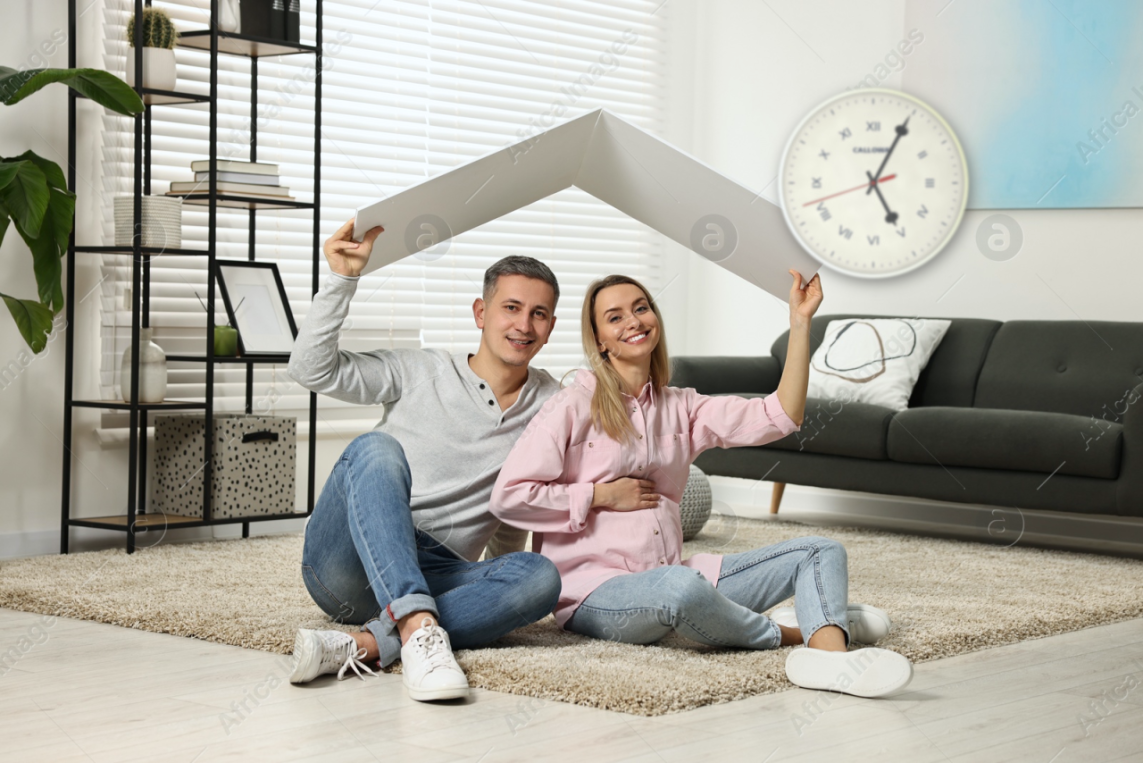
5:04:42
